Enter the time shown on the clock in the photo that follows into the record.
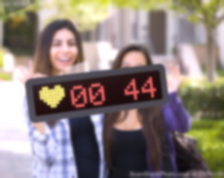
0:44
